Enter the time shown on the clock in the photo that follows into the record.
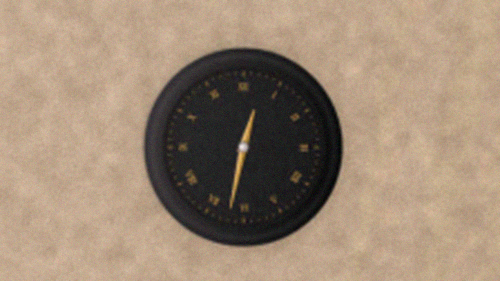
12:32
